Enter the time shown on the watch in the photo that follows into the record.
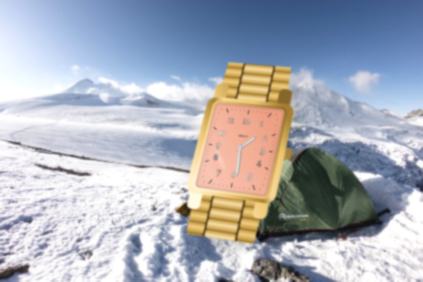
1:29
